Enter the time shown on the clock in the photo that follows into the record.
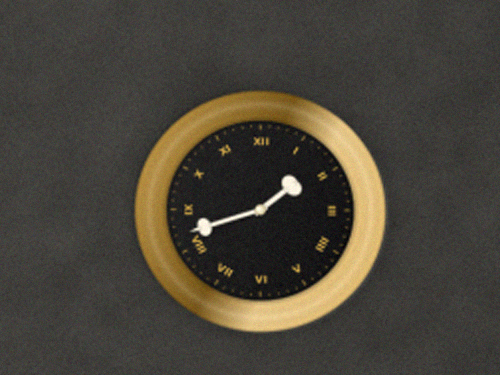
1:42
